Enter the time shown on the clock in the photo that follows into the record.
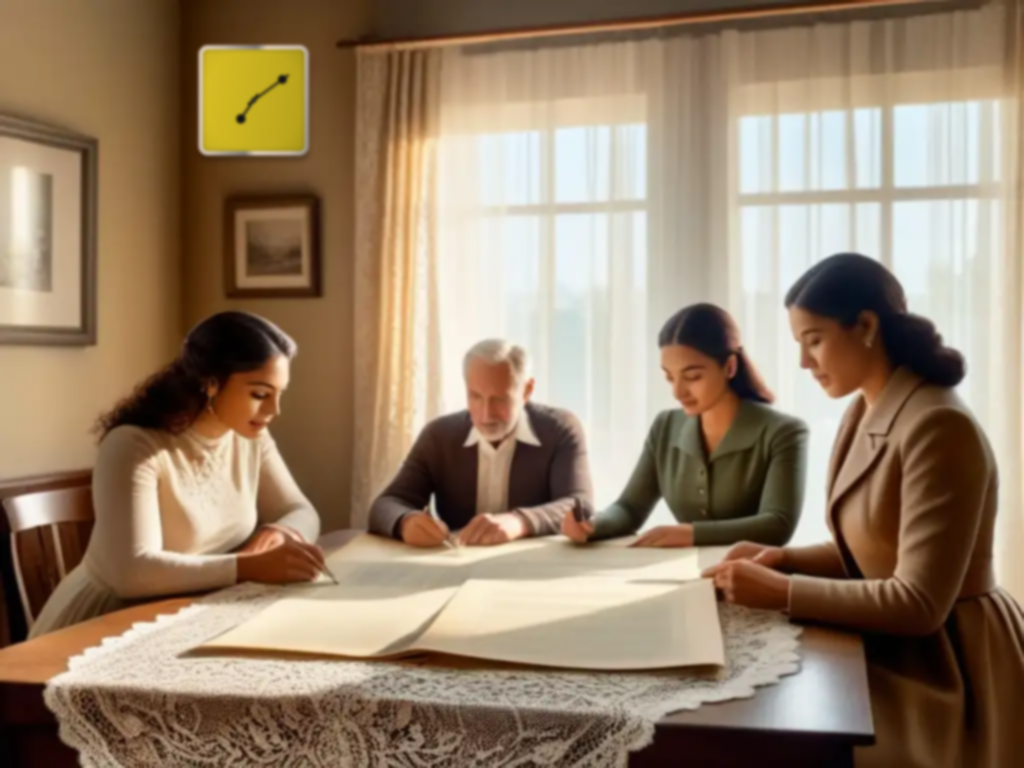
7:09
